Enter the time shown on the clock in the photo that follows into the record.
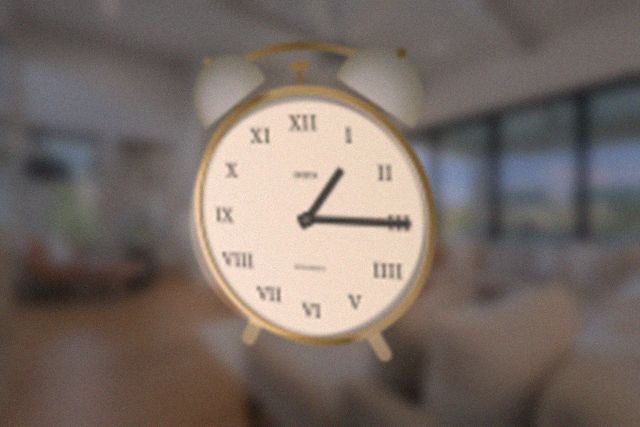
1:15
